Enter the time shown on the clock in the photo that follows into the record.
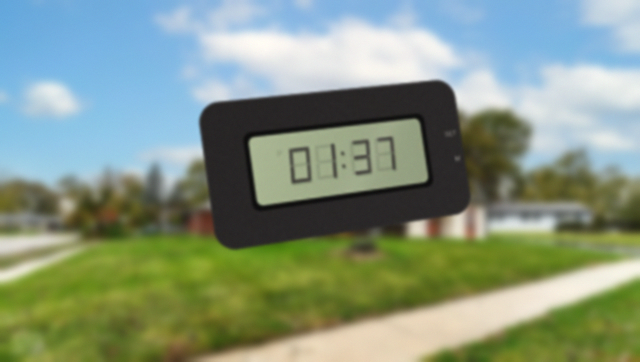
1:37
